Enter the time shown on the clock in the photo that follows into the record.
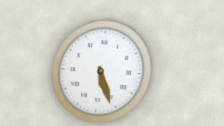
5:26
